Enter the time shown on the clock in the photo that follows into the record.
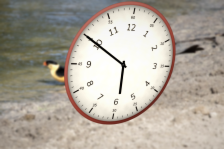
5:50
